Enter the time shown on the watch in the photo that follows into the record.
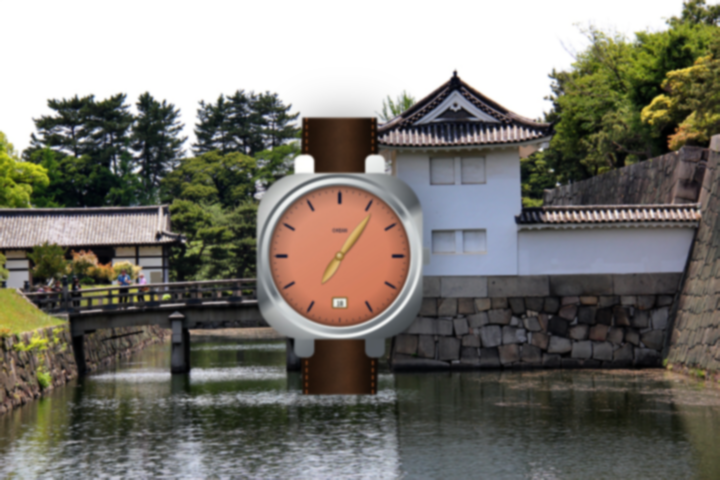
7:06
